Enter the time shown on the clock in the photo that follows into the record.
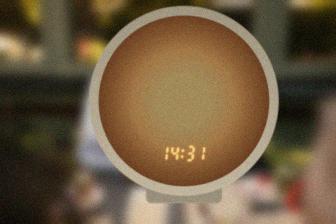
14:31
